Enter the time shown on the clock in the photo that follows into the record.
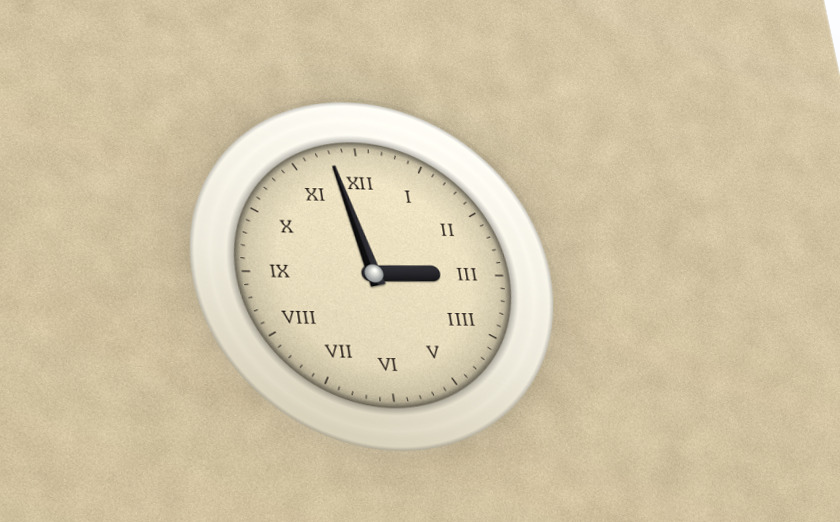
2:58
